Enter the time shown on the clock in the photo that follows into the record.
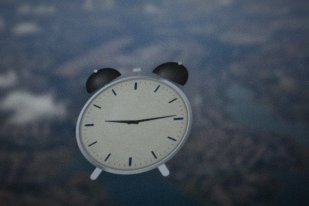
9:14
